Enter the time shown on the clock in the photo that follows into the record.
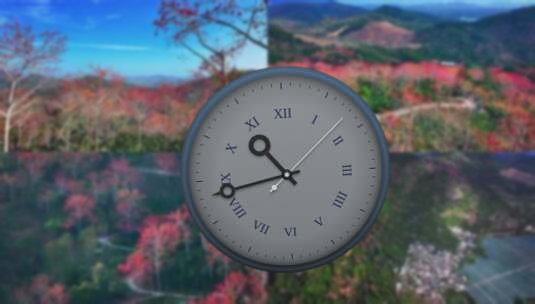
10:43:08
